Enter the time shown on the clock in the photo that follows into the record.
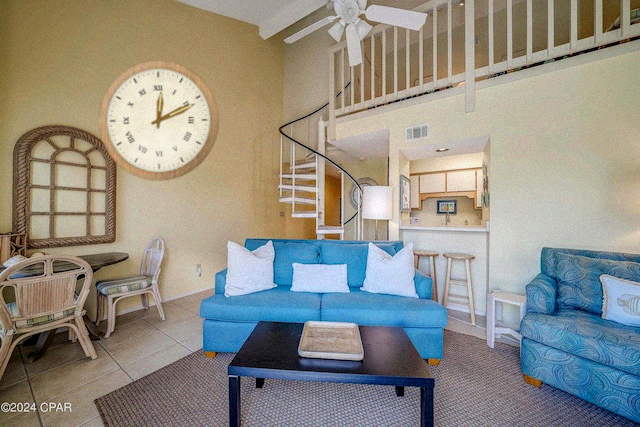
12:11
